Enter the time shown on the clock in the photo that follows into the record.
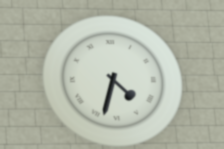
4:33
